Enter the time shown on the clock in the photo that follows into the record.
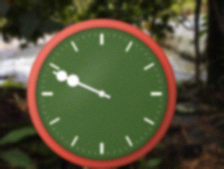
9:49
